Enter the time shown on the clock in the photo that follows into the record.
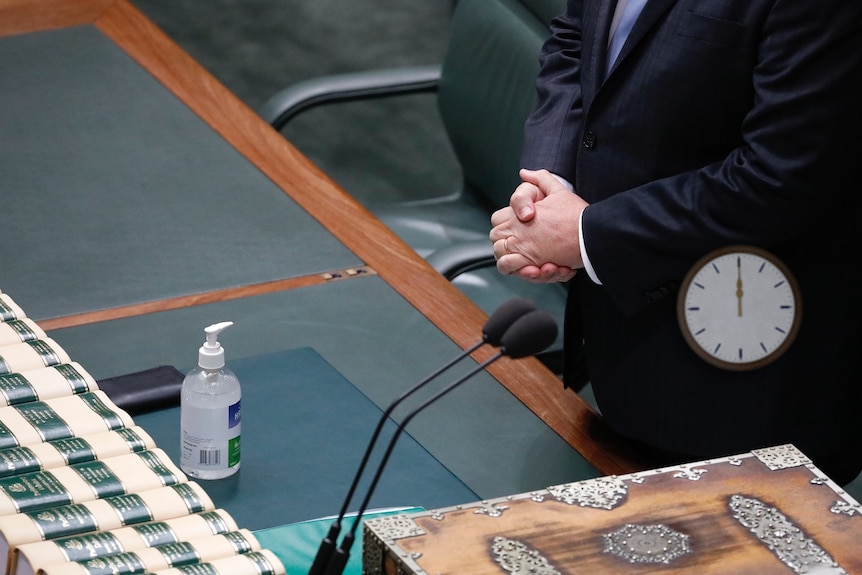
12:00
